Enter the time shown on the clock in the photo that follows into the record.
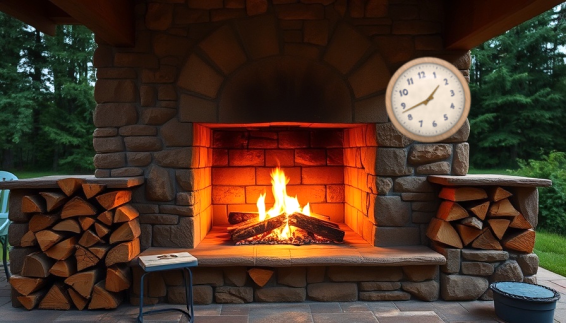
1:43
